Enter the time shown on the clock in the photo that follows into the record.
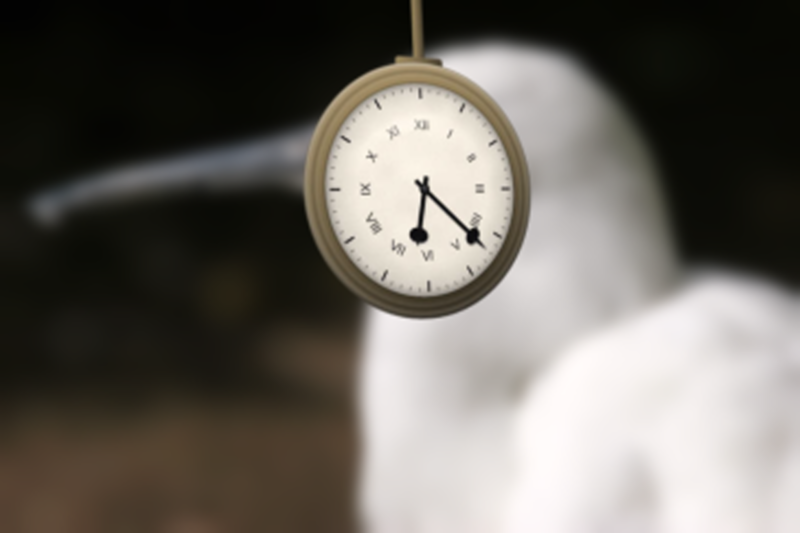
6:22
